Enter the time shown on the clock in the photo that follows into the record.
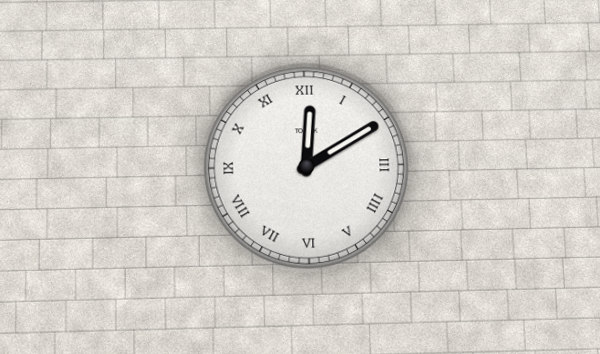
12:10
